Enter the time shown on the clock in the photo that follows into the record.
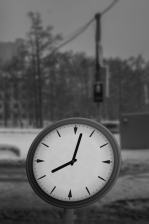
8:02
